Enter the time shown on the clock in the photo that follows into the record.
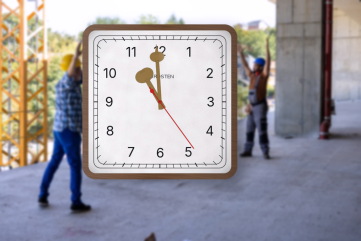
10:59:24
